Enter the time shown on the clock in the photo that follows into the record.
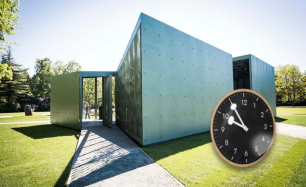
9:55
